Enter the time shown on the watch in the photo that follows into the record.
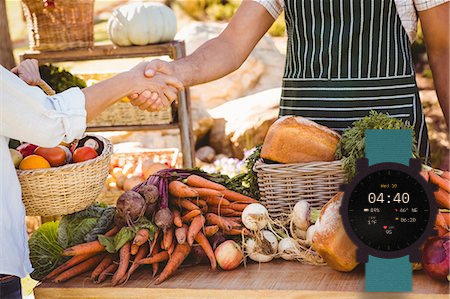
4:40
